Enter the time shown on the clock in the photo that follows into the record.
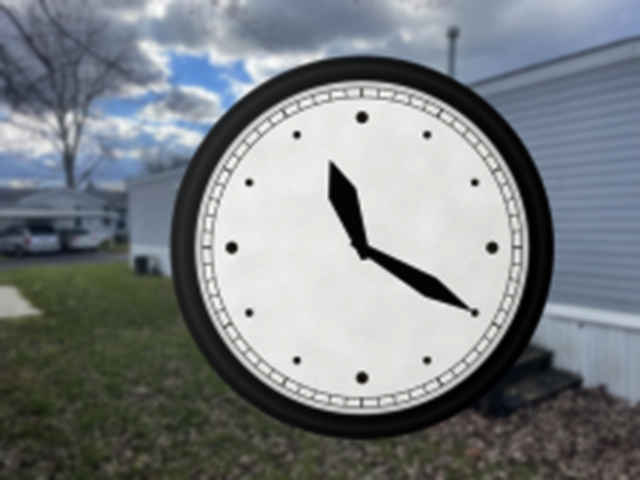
11:20
